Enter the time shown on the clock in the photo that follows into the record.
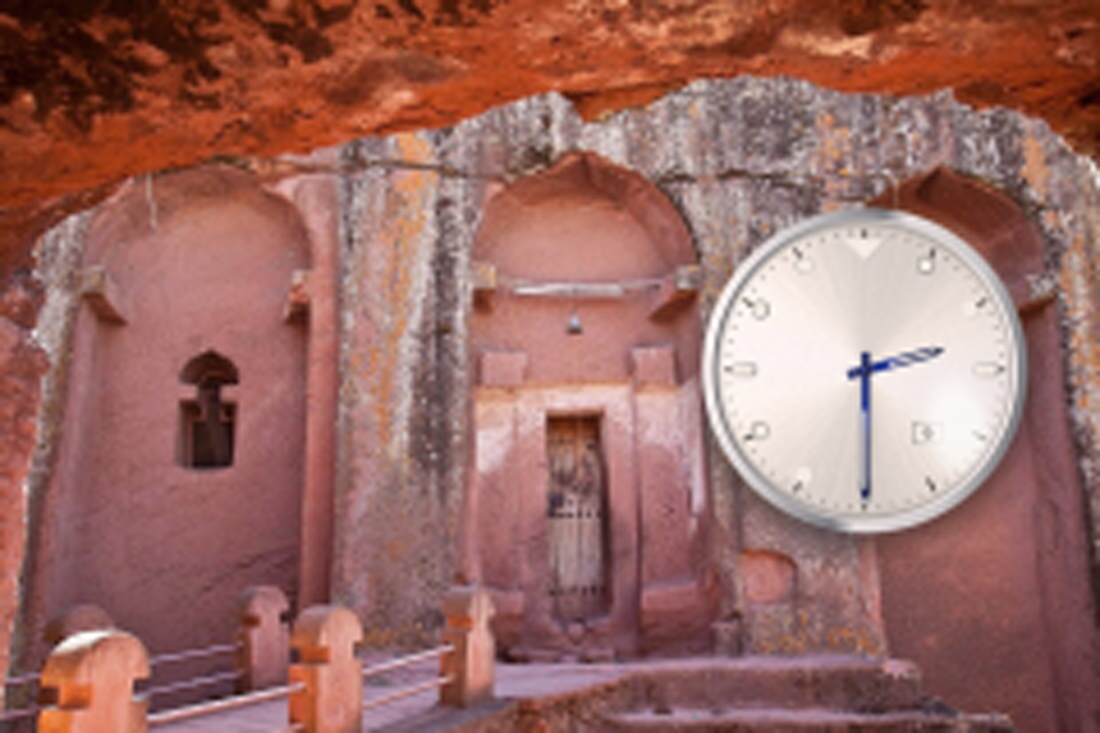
2:30
